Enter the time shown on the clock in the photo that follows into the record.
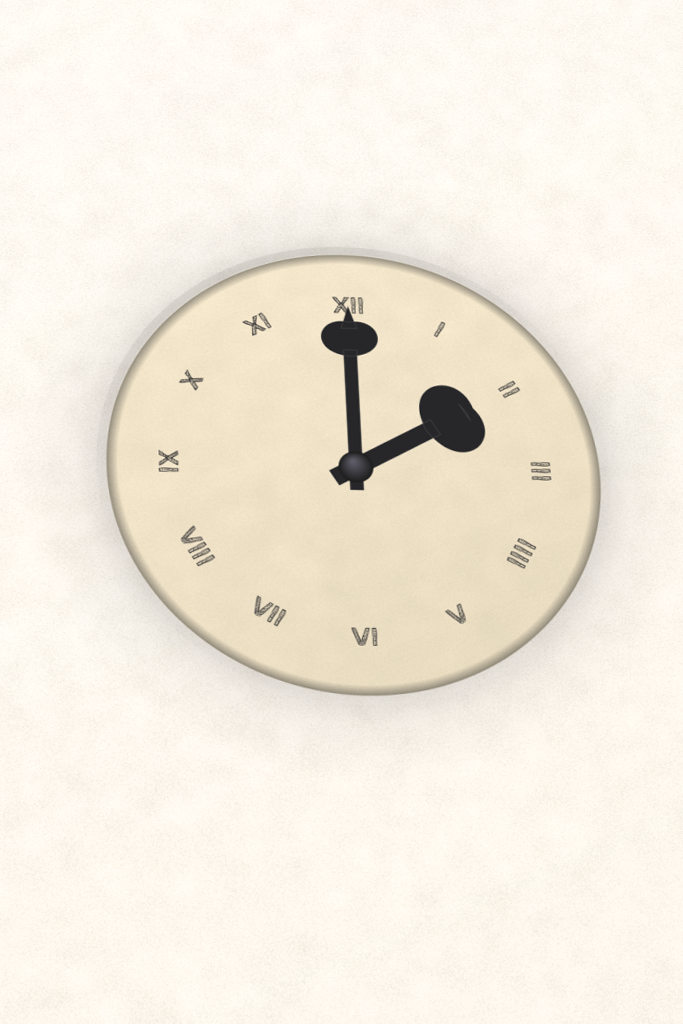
2:00
